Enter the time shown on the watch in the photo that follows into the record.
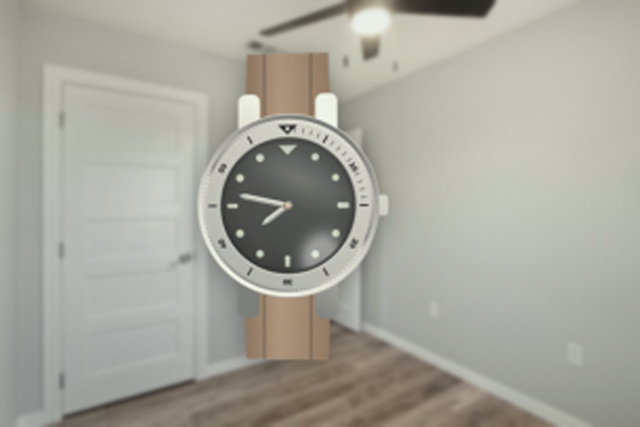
7:47
